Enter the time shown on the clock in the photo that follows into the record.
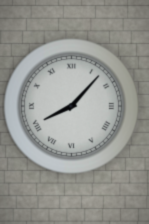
8:07
